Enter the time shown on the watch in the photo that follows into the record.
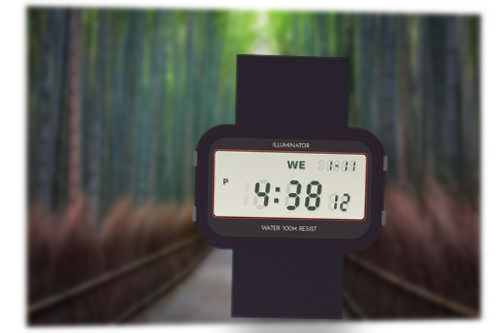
4:38:12
